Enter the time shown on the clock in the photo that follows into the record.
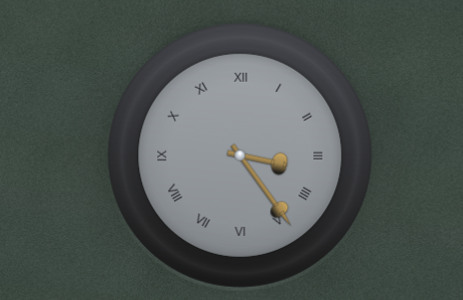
3:24
